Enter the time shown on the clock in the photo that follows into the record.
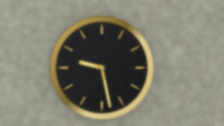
9:28
